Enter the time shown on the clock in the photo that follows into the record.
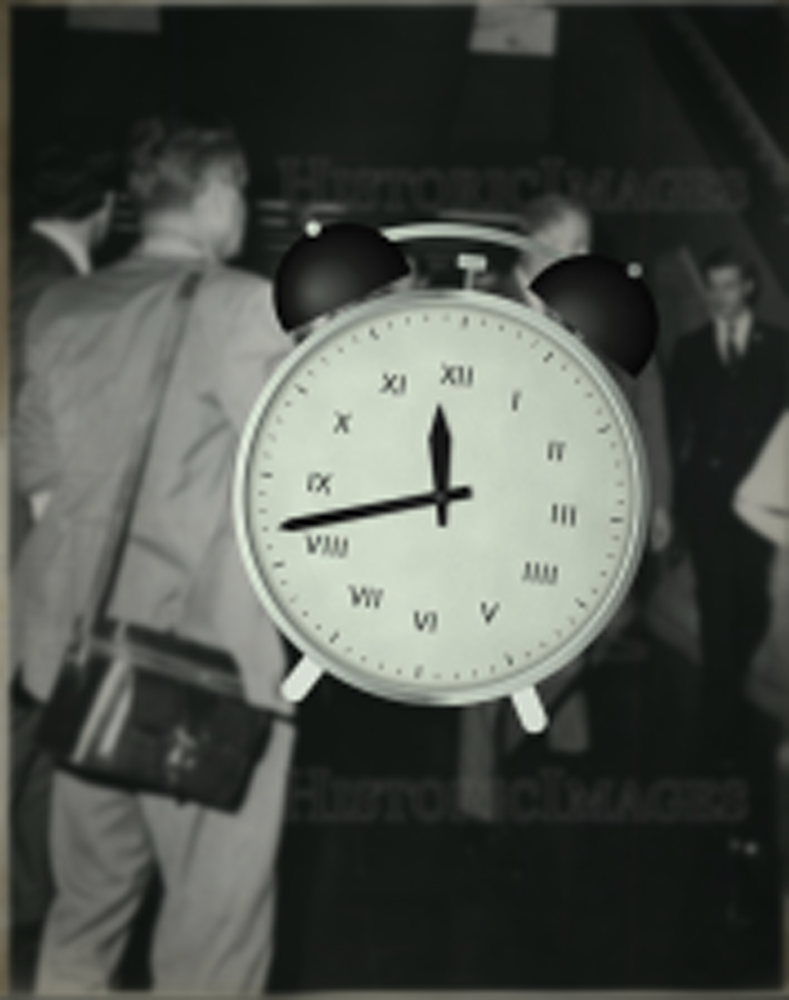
11:42
